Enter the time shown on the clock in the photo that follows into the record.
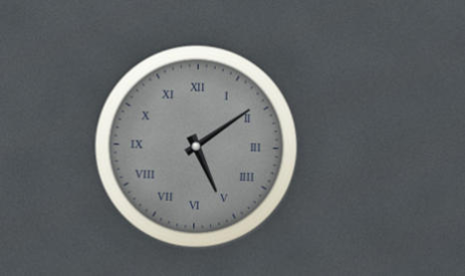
5:09
